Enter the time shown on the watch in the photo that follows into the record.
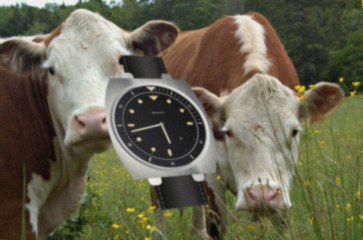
5:43
